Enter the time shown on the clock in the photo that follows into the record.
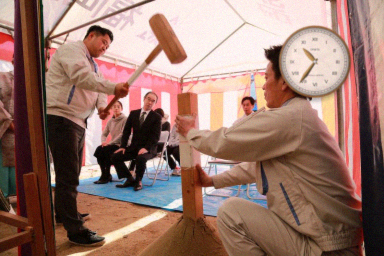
10:36
